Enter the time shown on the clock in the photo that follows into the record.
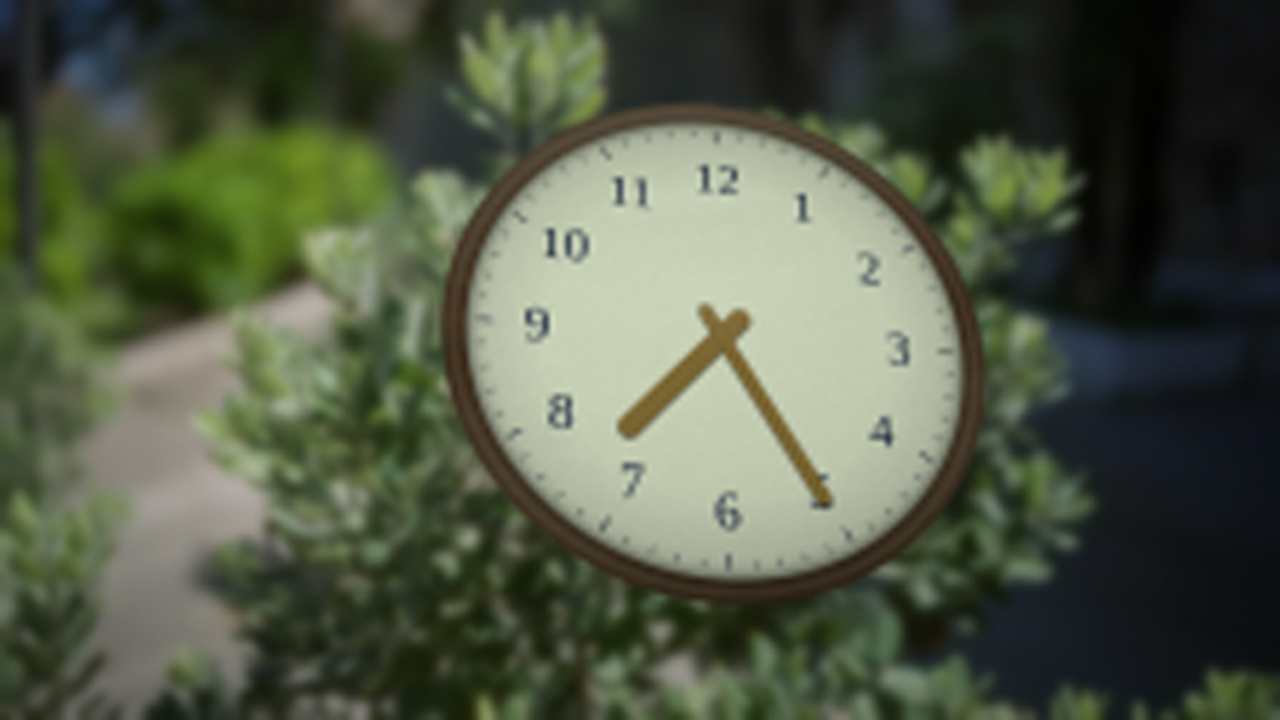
7:25
